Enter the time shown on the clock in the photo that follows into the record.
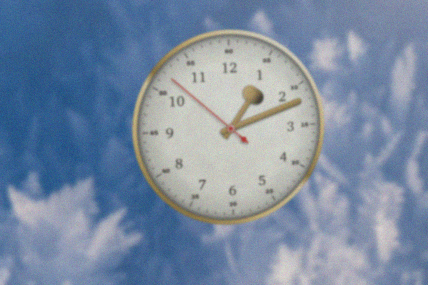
1:11:52
